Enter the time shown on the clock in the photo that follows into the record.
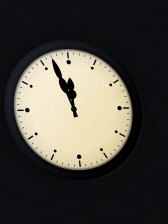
11:57
